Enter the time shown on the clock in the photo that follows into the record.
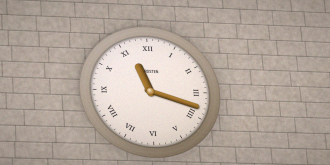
11:18
